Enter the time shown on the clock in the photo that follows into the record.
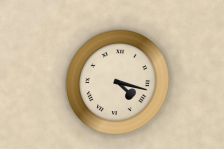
4:17
